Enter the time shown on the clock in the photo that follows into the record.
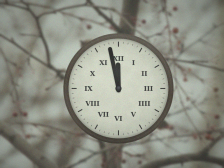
11:58
